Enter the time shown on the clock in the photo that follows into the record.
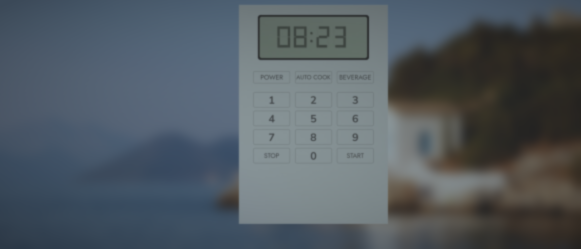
8:23
